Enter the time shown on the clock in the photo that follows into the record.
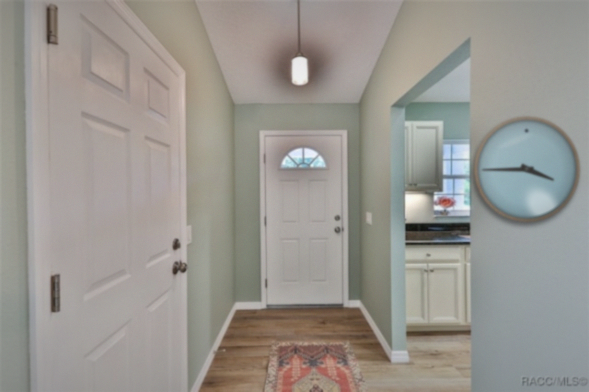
3:45
